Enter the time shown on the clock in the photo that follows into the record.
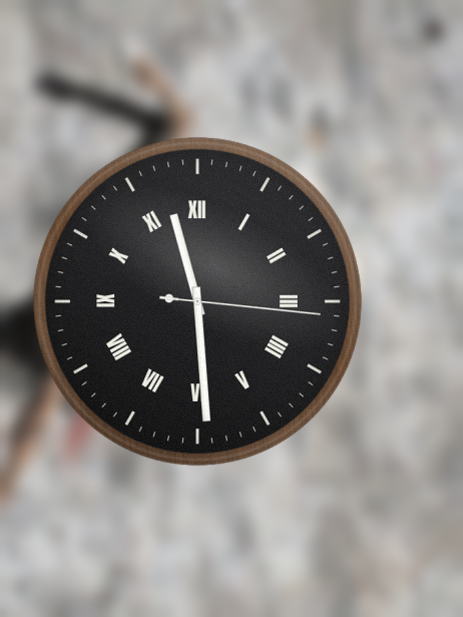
11:29:16
